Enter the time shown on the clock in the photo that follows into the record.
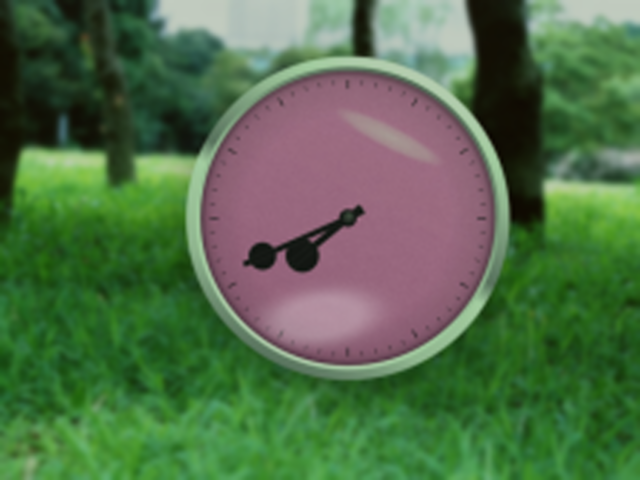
7:41
